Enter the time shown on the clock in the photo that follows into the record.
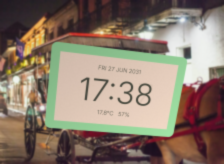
17:38
